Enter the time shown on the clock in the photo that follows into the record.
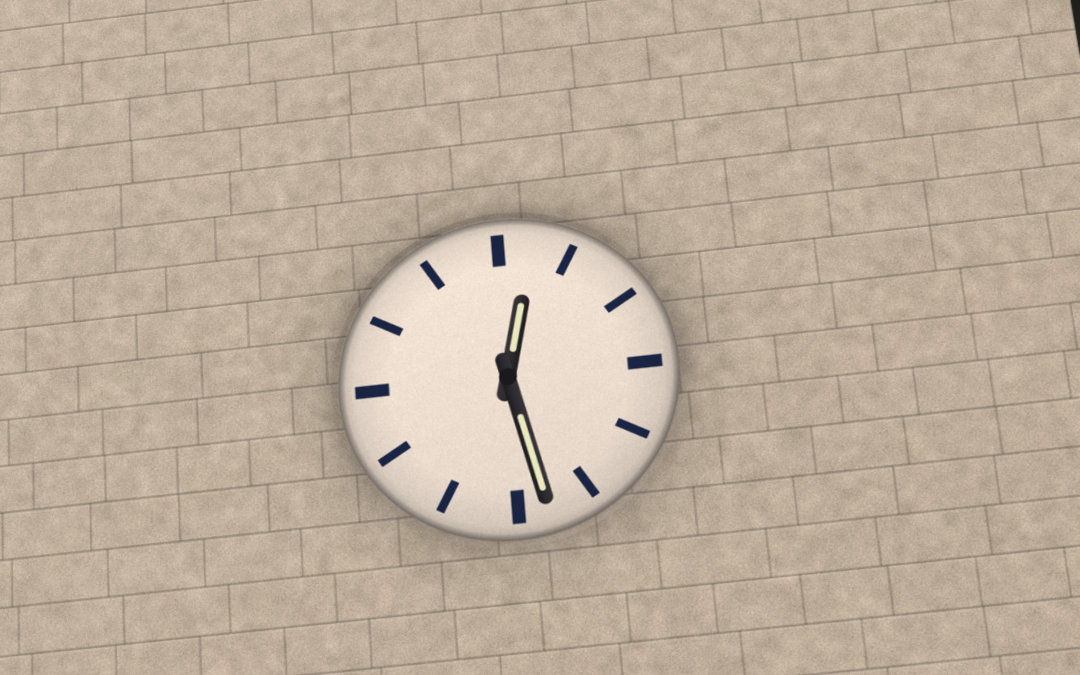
12:28
